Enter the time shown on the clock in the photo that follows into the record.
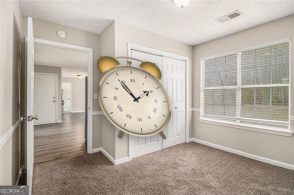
1:54
